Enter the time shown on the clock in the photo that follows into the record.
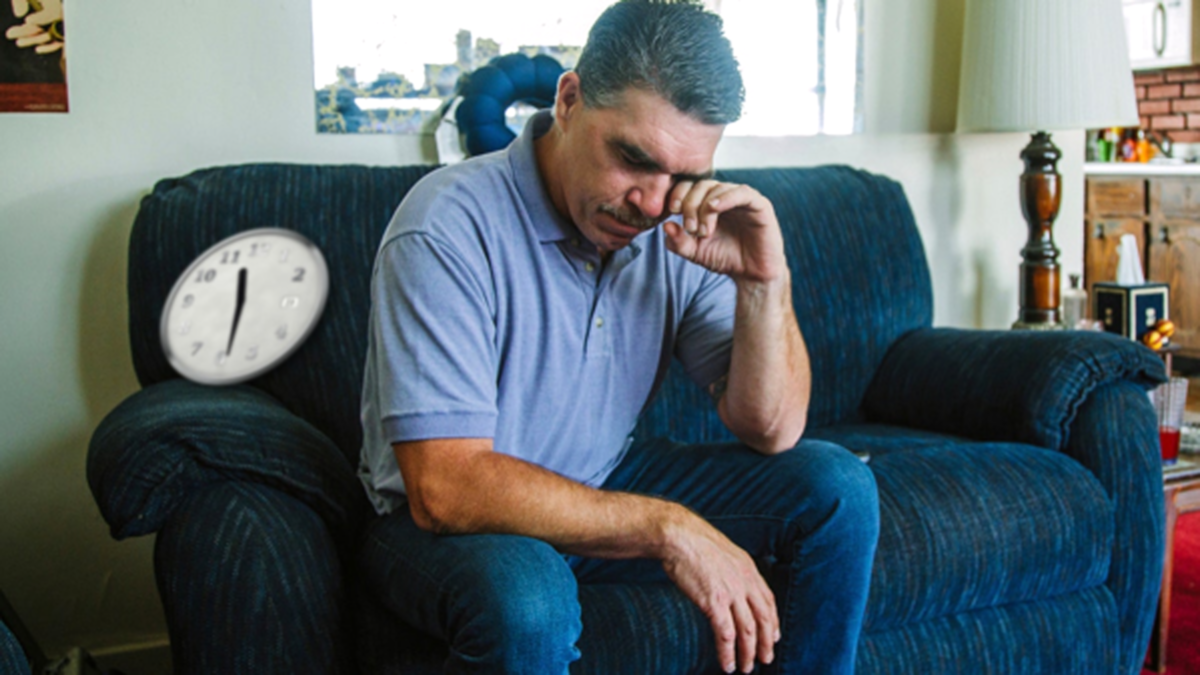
11:29
